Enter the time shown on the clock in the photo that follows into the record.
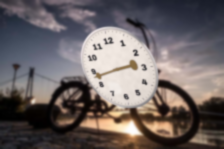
2:43
